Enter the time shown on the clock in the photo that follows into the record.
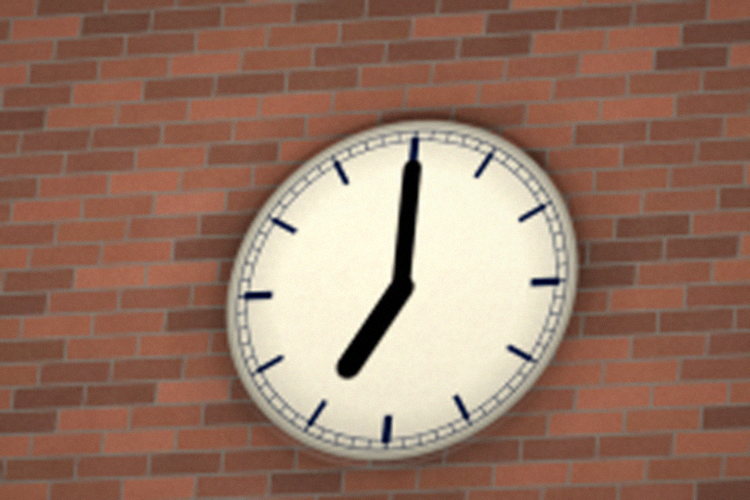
7:00
